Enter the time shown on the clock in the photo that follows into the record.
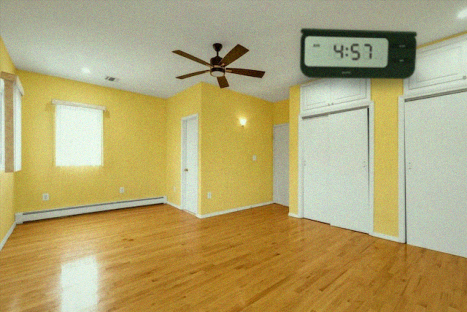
4:57
